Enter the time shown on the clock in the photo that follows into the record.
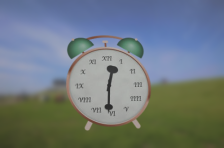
12:31
